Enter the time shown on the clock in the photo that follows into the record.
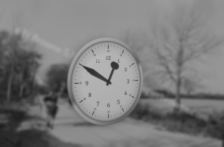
12:50
